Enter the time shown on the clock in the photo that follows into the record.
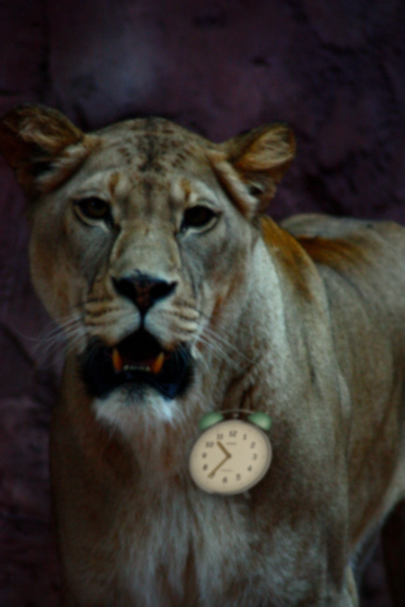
10:36
